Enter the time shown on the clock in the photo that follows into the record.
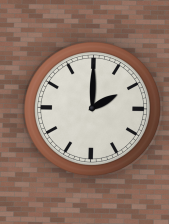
2:00
